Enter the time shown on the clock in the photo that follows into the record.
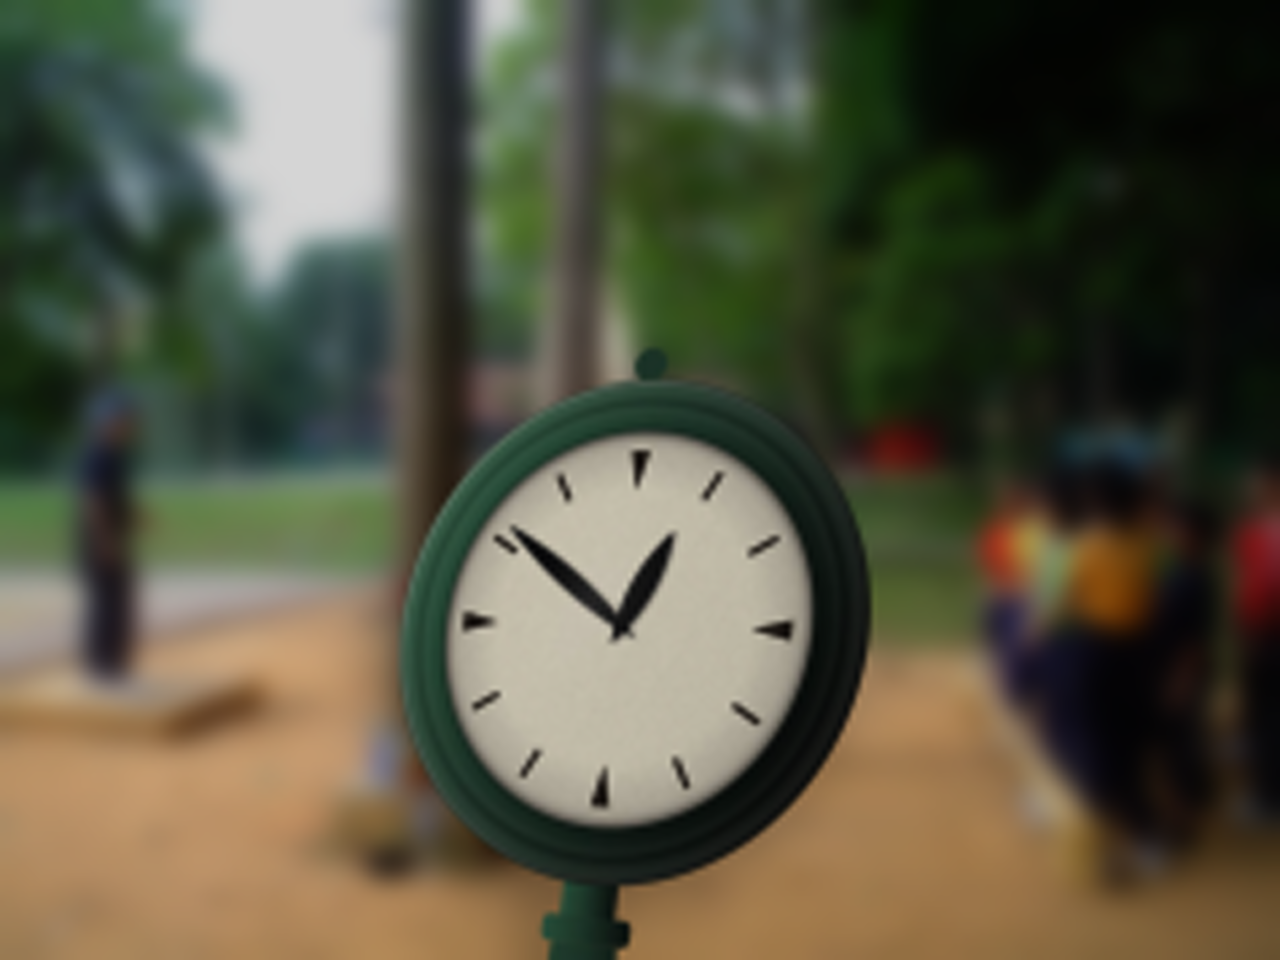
12:51
